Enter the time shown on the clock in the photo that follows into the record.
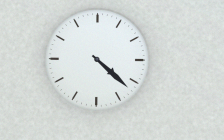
4:22
